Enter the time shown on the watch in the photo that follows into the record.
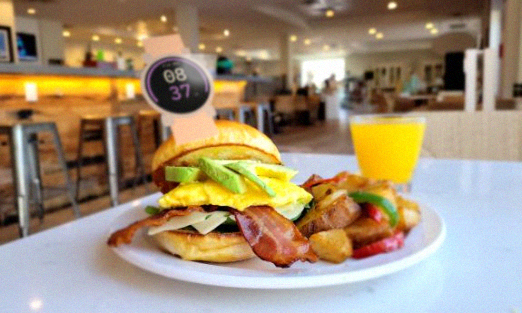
8:37
